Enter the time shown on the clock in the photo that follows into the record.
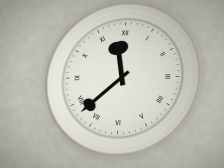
11:38
